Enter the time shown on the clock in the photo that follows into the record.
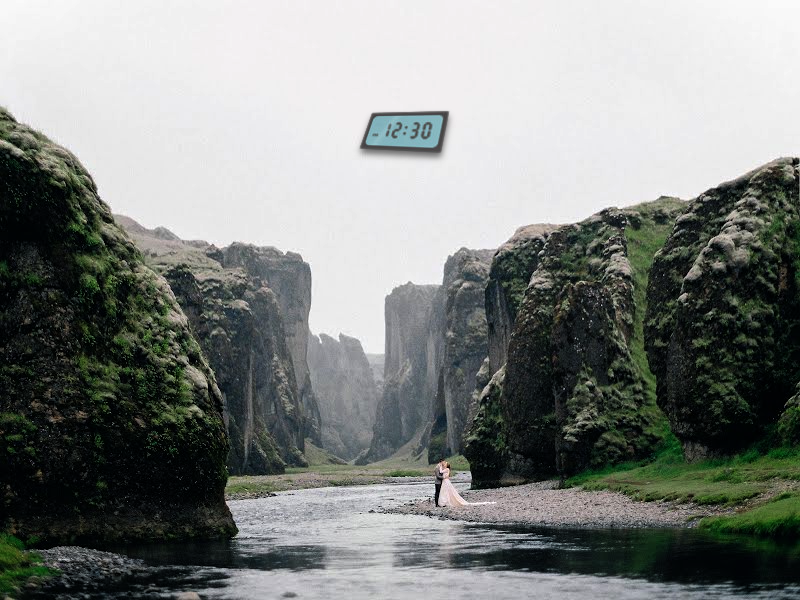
12:30
